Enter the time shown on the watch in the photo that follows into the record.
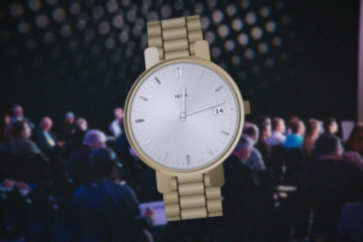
12:13
